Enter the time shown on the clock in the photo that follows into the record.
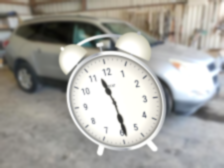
11:29
